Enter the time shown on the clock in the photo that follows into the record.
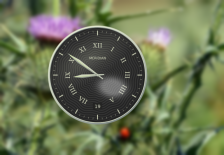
8:51
